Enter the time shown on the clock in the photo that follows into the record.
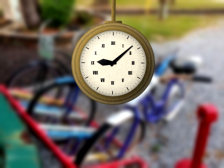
9:08
